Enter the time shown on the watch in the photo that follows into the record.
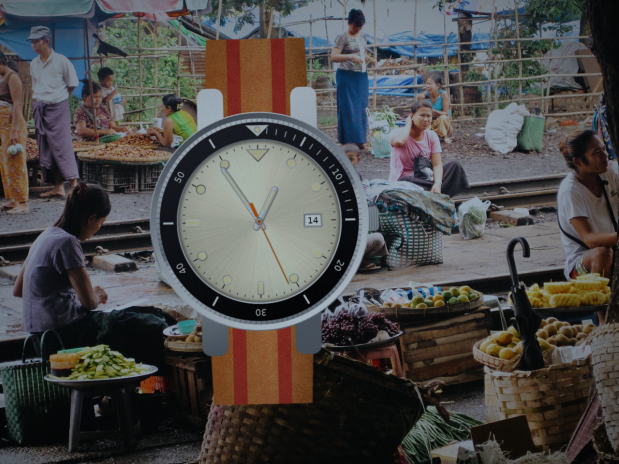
12:54:26
